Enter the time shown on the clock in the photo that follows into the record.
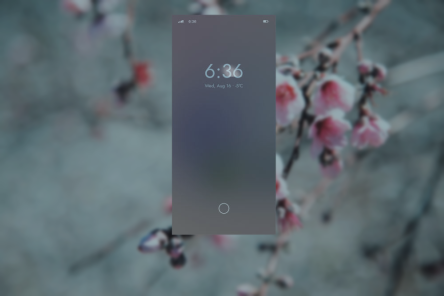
6:36
